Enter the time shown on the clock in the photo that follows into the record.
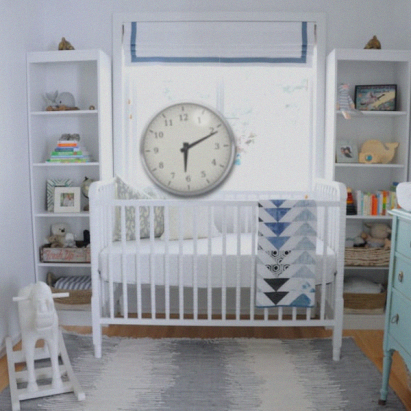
6:11
